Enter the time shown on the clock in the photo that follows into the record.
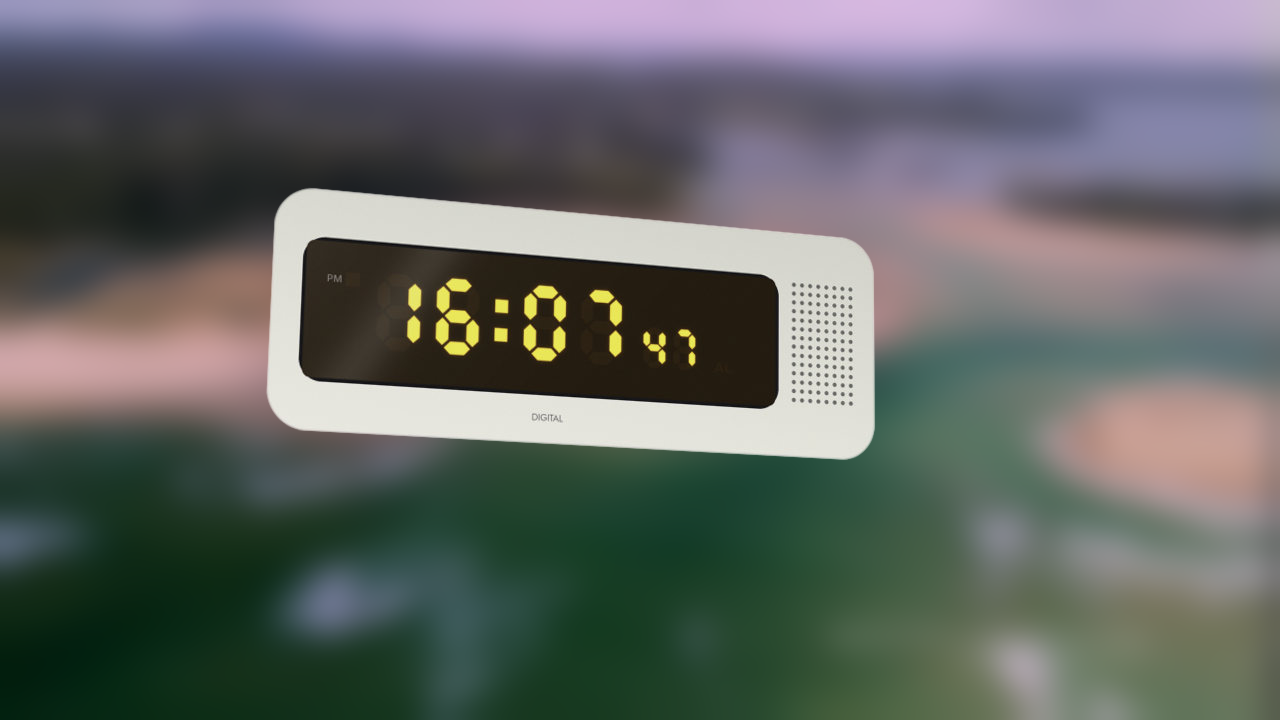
16:07:47
